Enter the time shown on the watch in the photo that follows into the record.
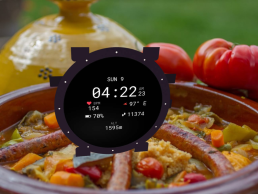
4:22
